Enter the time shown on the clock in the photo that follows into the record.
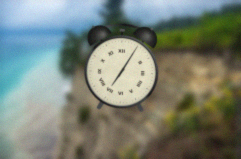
7:05
